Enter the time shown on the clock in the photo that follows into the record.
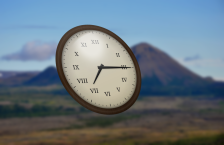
7:15
